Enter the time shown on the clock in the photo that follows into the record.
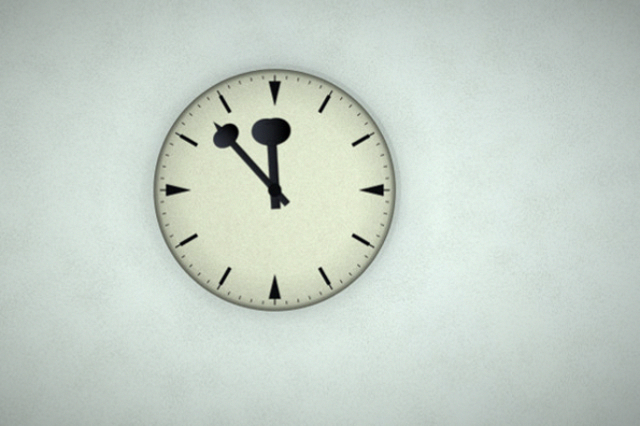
11:53
